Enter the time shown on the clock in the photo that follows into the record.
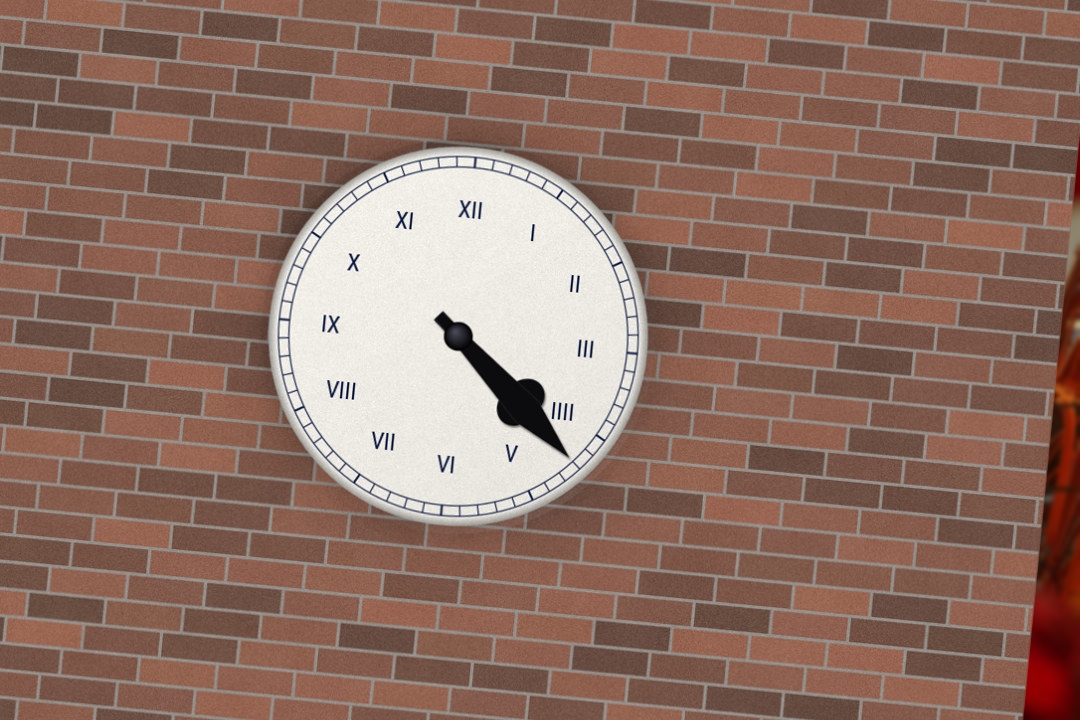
4:22
